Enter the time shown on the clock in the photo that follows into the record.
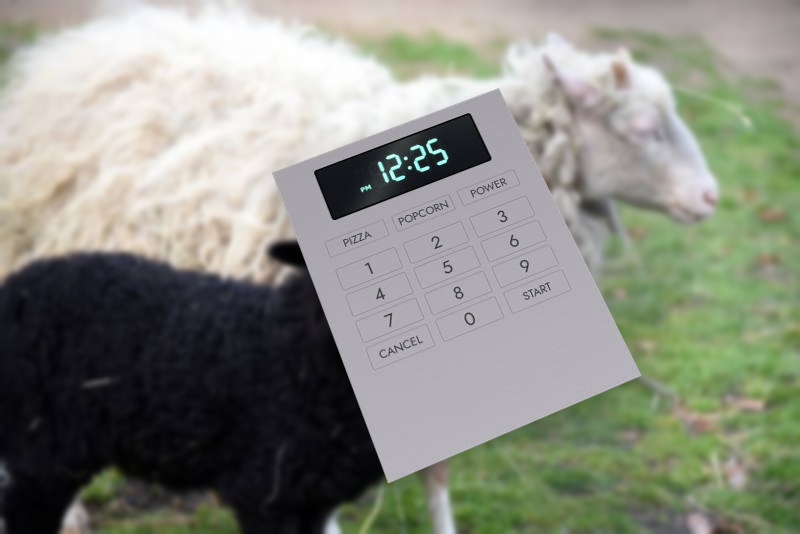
12:25
